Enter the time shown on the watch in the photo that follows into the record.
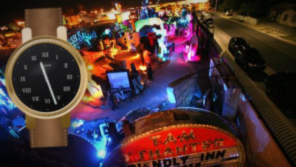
11:27
